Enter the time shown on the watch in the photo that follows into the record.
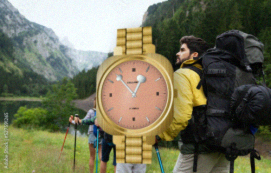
12:53
